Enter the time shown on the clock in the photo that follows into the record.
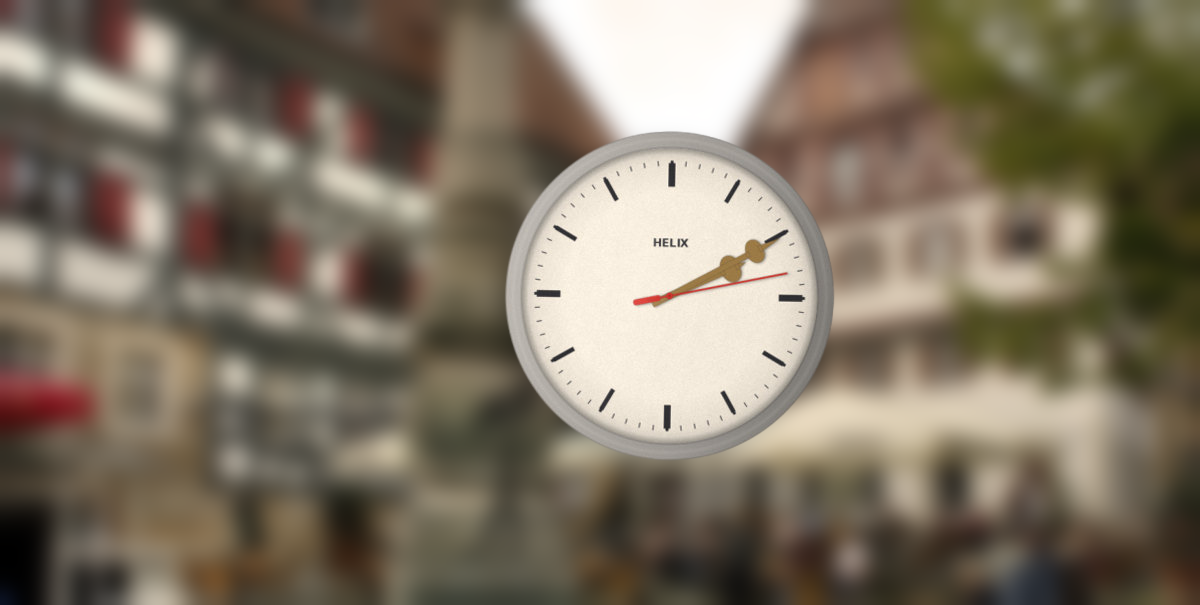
2:10:13
